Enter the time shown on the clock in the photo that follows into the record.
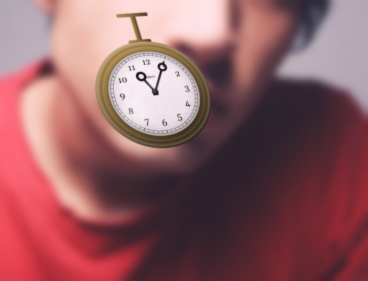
11:05
